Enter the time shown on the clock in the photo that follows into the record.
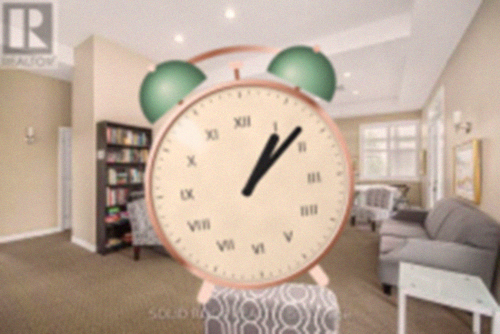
1:08
